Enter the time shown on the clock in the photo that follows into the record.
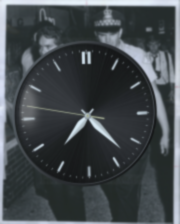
7:22:47
